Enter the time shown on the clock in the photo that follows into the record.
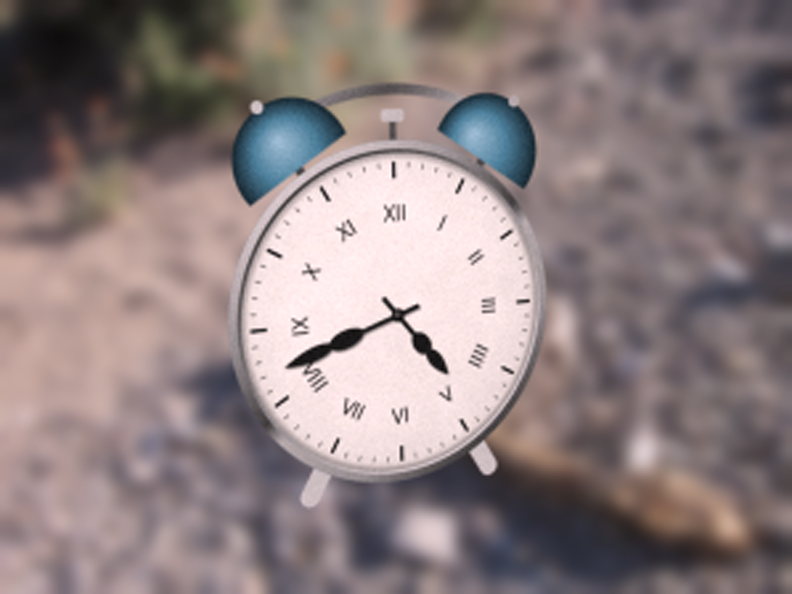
4:42
